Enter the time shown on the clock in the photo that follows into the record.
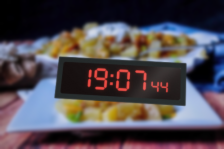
19:07:44
